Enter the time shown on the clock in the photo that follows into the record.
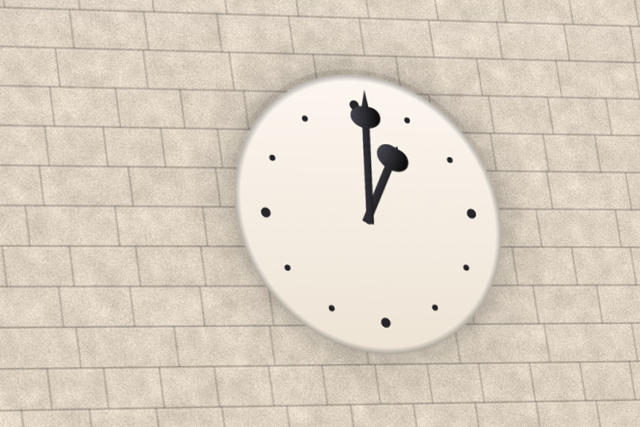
1:01
